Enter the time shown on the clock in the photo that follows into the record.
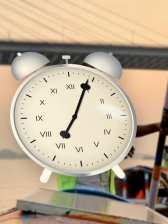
7:04
